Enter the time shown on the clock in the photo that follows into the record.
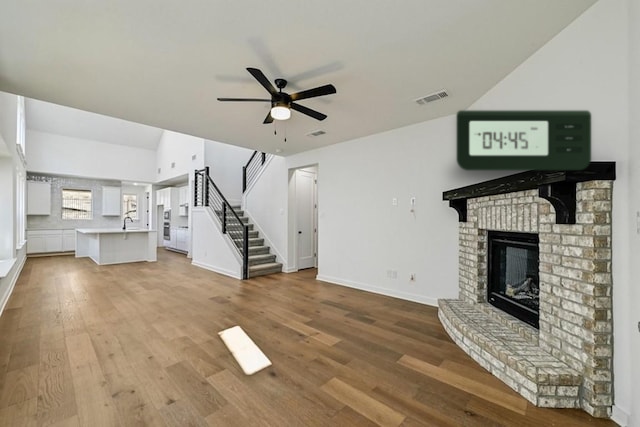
4:45
